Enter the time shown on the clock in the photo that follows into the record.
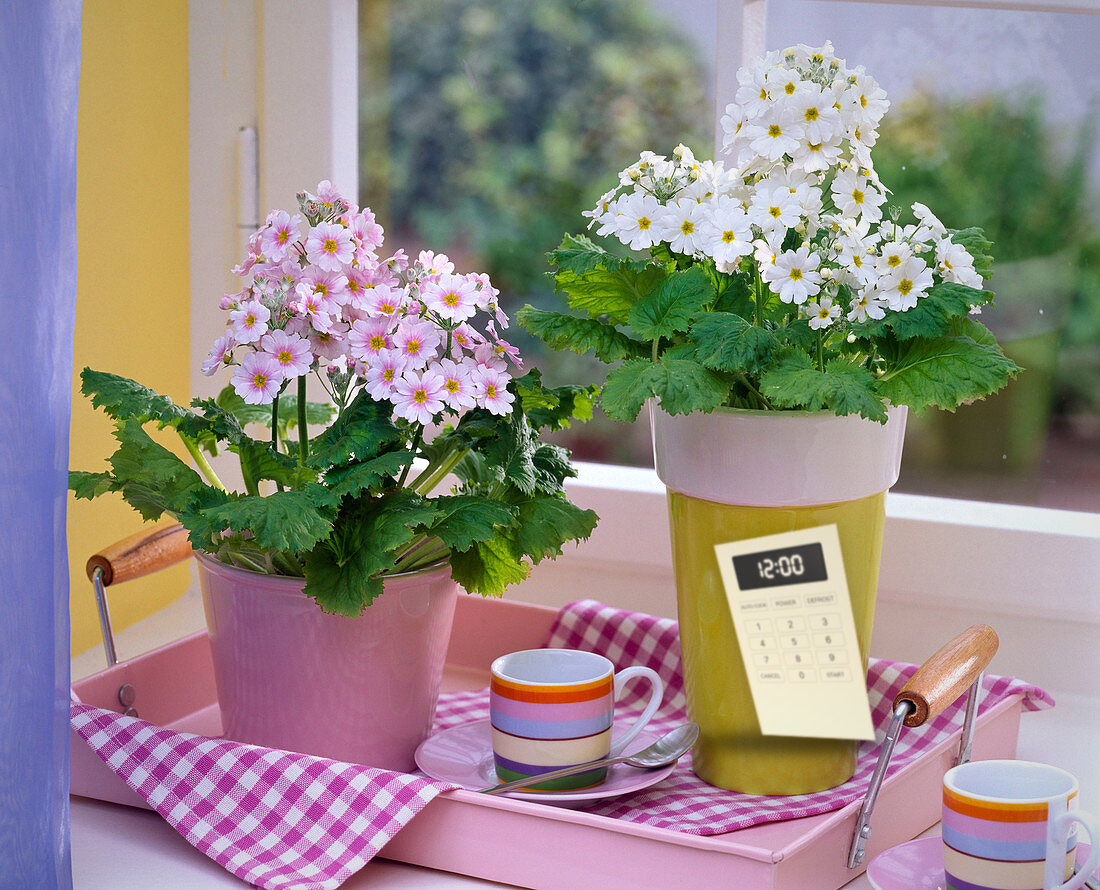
12:00
